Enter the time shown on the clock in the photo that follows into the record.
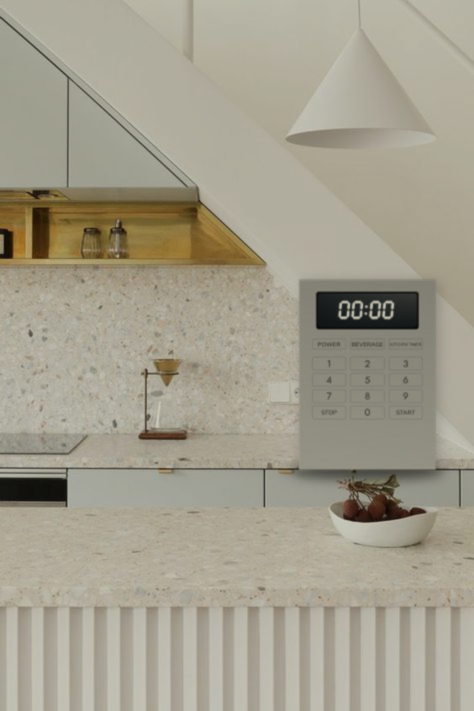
0:00
